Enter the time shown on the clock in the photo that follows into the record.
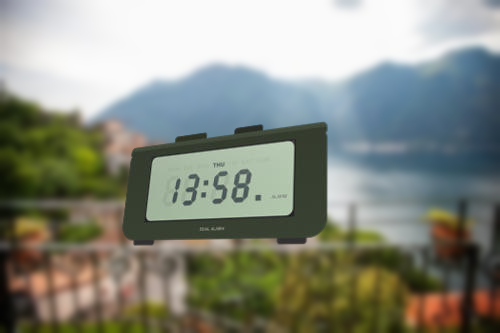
13:58
